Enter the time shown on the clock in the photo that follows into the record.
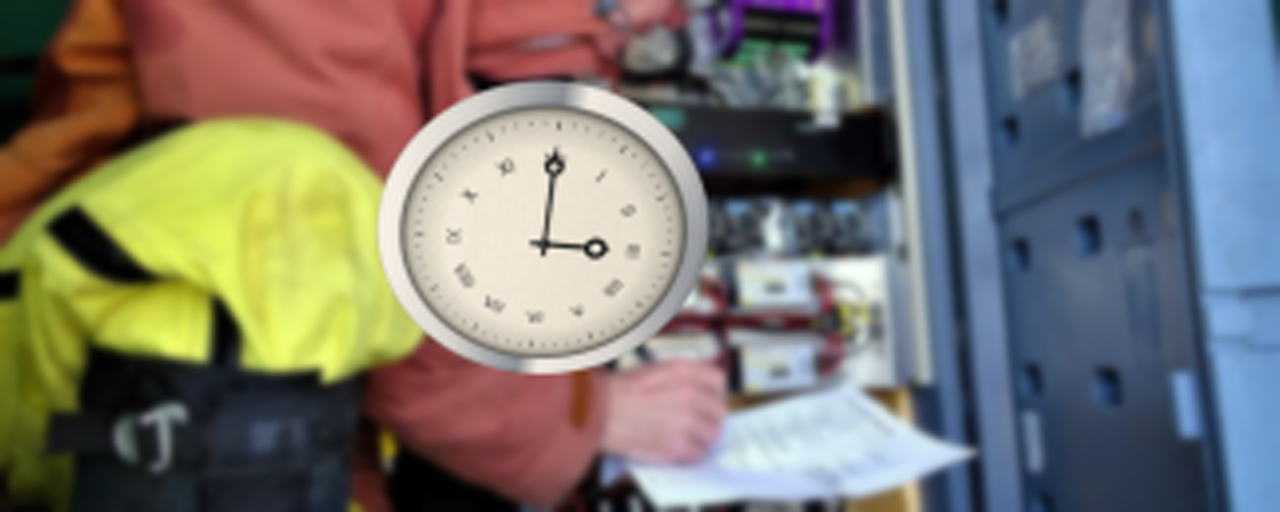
3:00
